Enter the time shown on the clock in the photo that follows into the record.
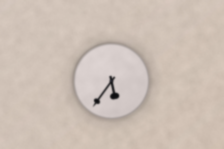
5:36
